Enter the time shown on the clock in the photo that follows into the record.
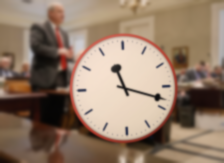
11:18
